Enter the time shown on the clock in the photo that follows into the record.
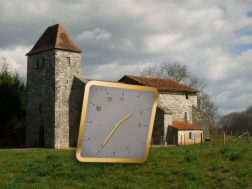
1:35
